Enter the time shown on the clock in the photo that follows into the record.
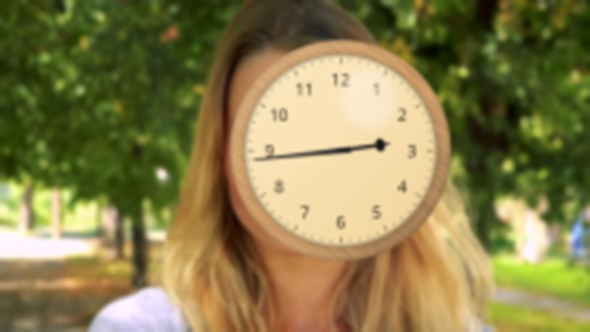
2:44
